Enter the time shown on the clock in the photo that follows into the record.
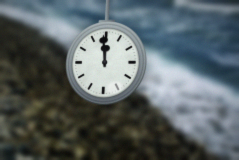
11:59
